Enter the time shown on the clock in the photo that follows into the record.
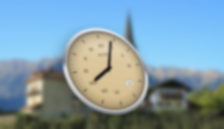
8:04
